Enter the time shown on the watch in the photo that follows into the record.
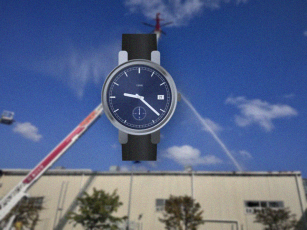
9:22
